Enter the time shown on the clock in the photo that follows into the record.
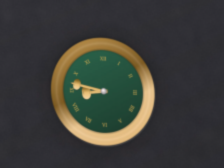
8:47
